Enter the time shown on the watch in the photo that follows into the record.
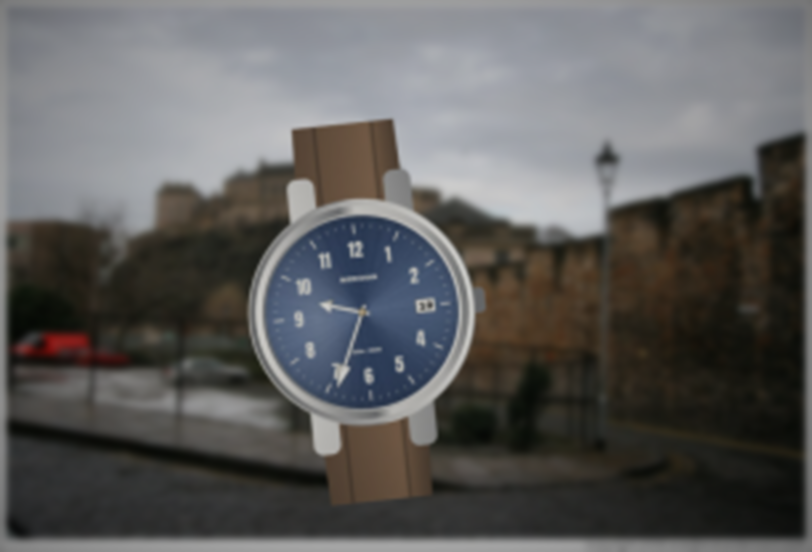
9:34
